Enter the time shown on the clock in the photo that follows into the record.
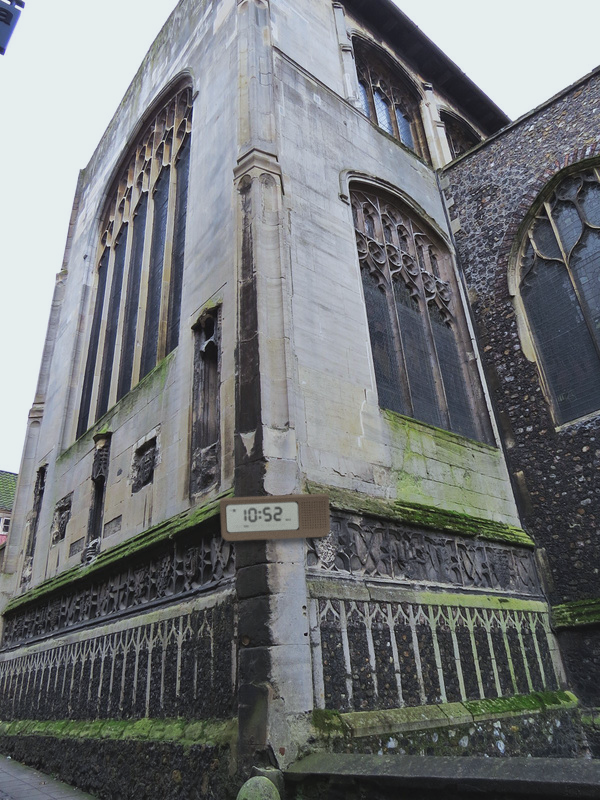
10:52
